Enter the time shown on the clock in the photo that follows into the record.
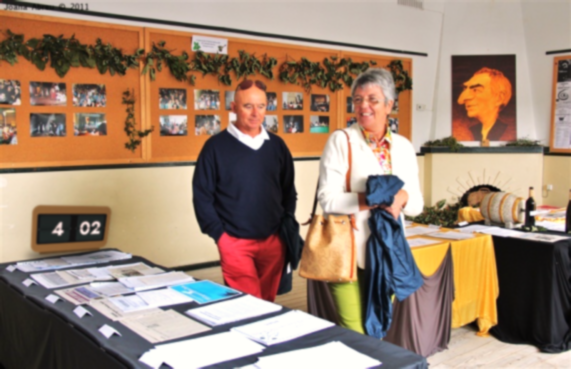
4:02
